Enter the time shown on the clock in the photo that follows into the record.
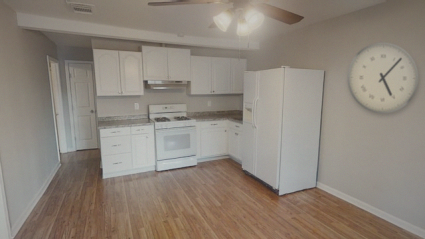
5:07
